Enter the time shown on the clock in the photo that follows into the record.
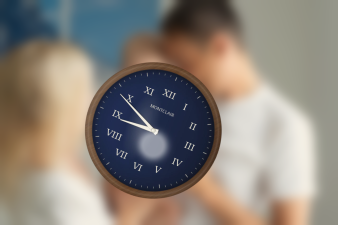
8:49
